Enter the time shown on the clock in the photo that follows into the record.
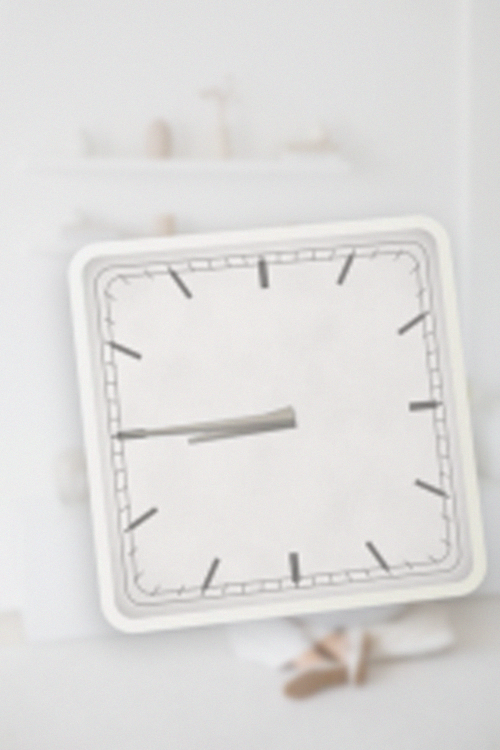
8:45
